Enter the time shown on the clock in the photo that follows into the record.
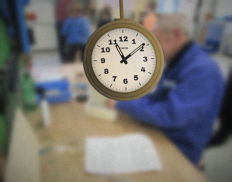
11:09
